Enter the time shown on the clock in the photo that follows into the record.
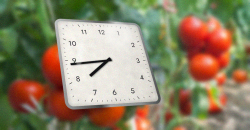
7:44
